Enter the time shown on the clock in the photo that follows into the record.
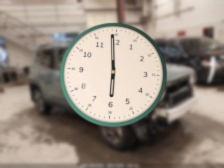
5:59
